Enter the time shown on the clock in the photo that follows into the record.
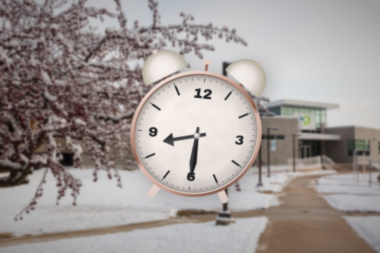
8:30
